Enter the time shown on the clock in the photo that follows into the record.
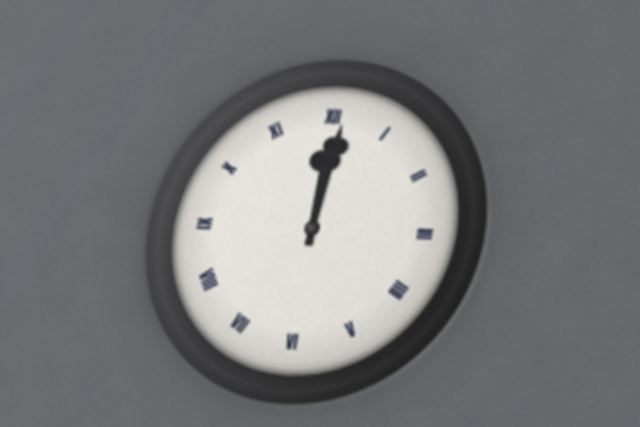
12:01
